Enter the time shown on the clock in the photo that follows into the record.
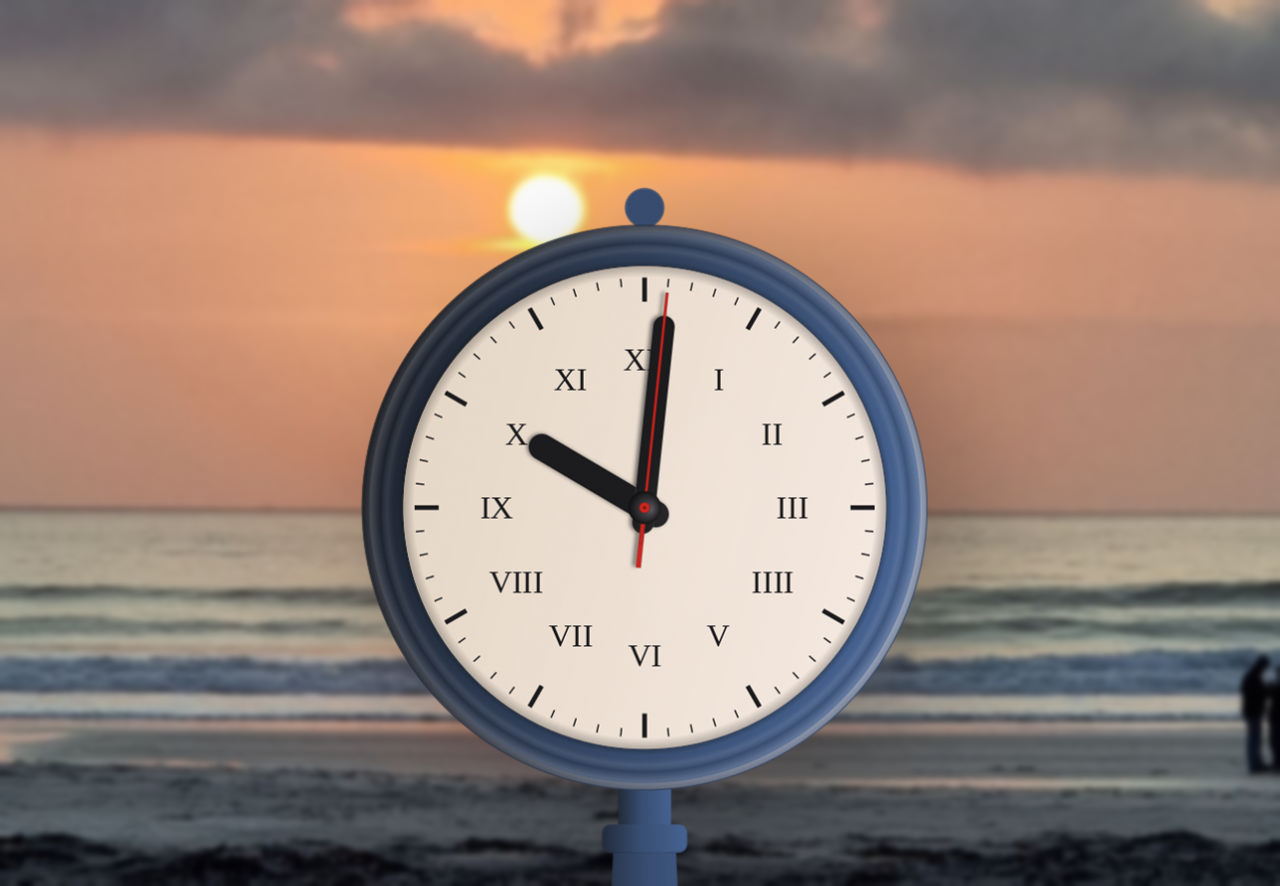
10:01:01
